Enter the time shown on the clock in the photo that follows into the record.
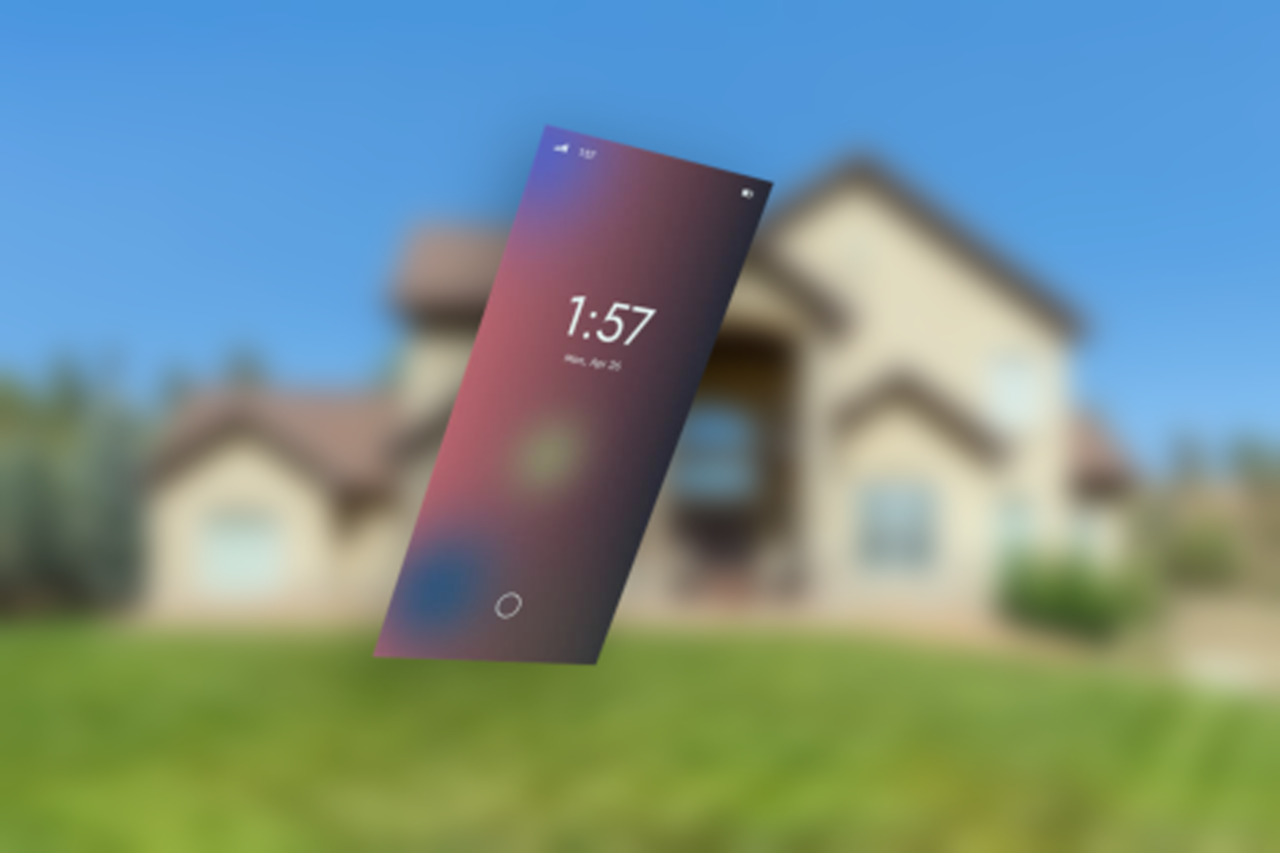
1:57
